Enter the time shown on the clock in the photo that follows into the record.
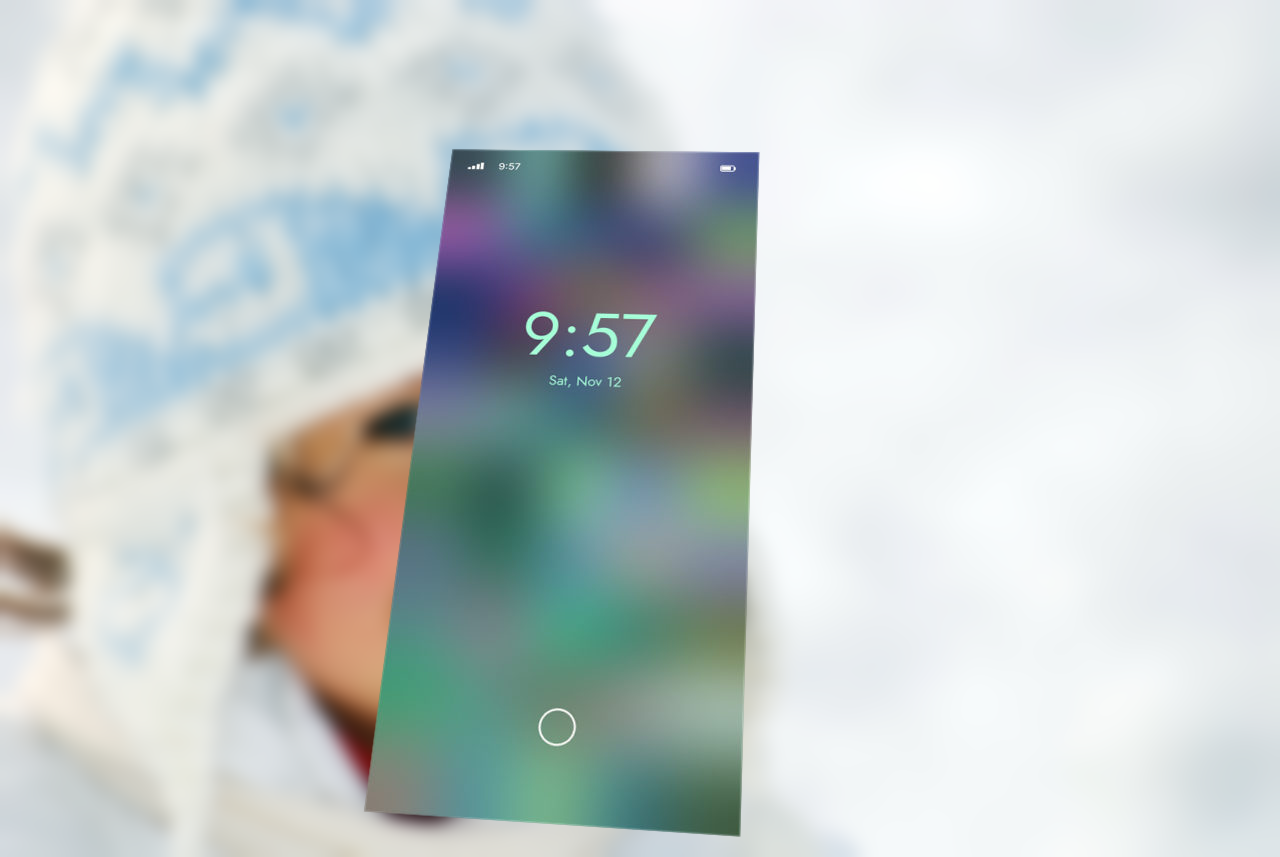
9:57
